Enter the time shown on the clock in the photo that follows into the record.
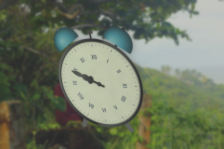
9:49
